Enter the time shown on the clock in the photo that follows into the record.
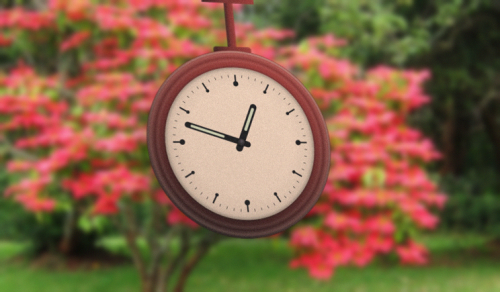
12:48
